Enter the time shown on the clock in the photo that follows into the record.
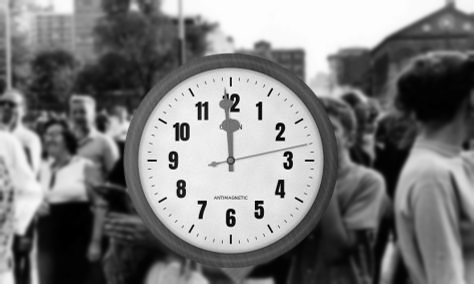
11:59:13
